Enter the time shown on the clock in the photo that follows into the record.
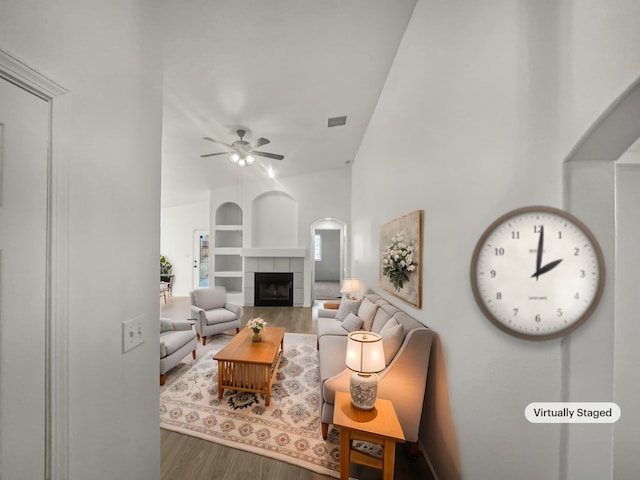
2:01
